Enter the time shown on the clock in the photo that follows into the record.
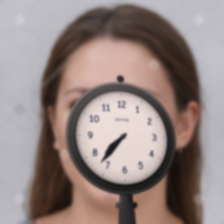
7:37
